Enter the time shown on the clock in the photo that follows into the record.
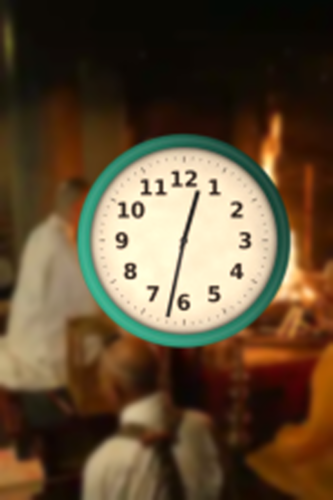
12:32
